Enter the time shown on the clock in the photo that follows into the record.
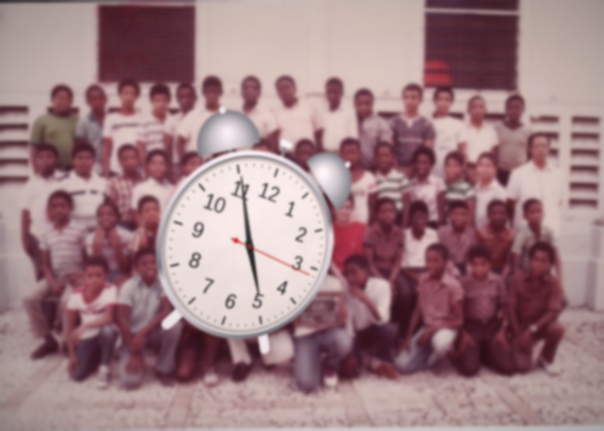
4:55:16
